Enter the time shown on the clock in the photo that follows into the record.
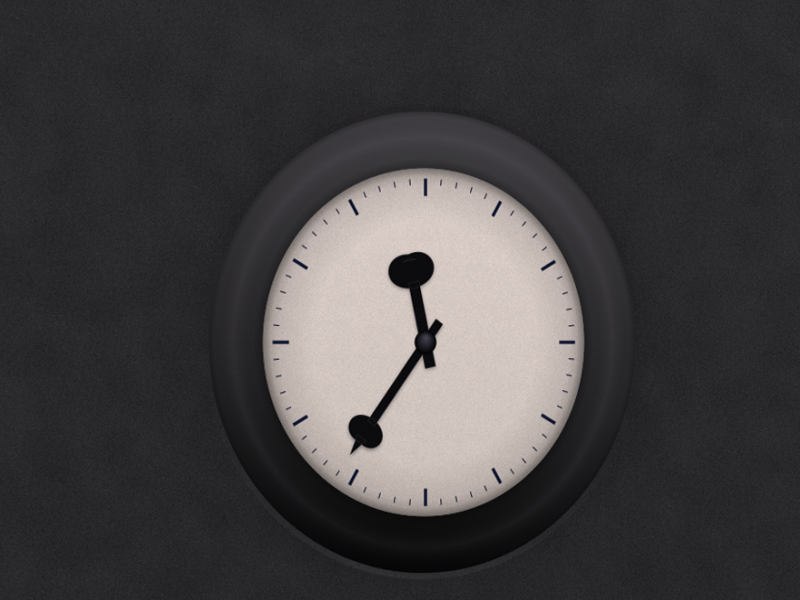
11:36
